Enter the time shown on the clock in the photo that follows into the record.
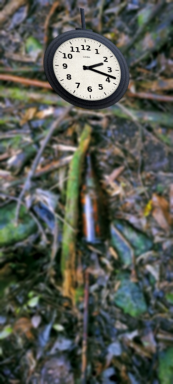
2:18
